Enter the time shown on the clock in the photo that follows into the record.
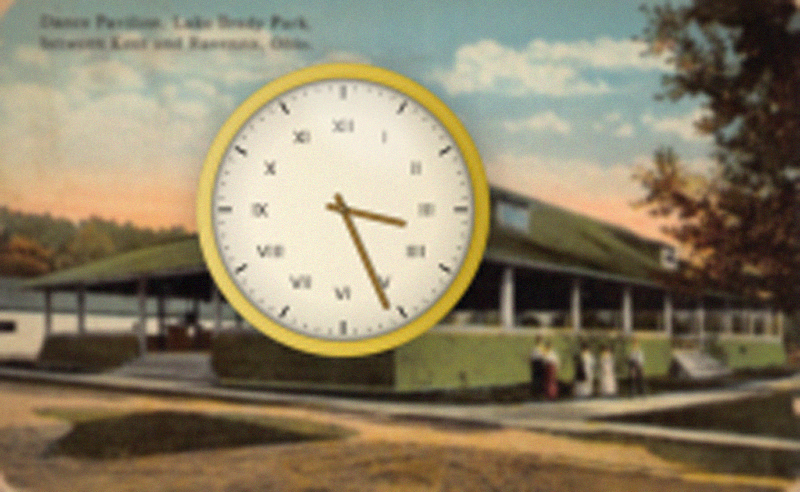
3:26
